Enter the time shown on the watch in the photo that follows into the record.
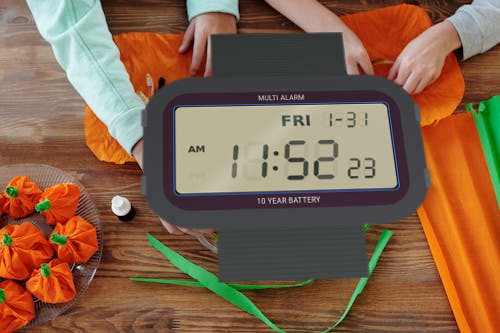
11:52:23
